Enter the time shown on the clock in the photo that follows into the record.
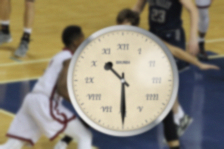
10:30
